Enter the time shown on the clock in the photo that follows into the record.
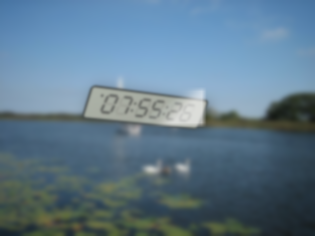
7:55:26
